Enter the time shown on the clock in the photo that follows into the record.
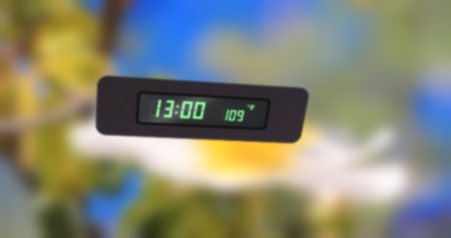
13:00
